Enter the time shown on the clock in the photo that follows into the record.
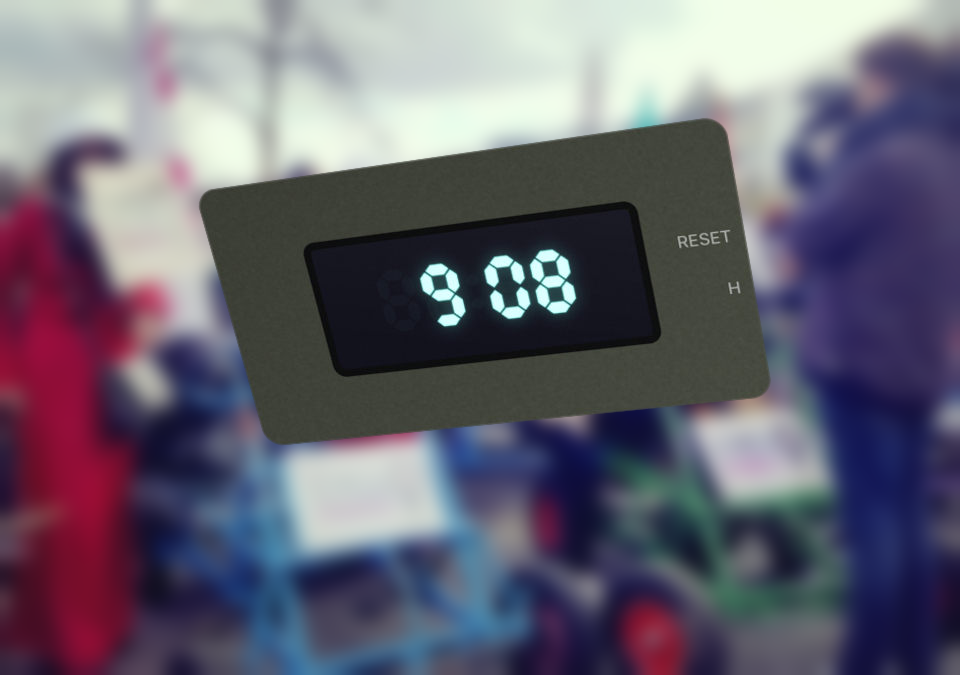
9:08
